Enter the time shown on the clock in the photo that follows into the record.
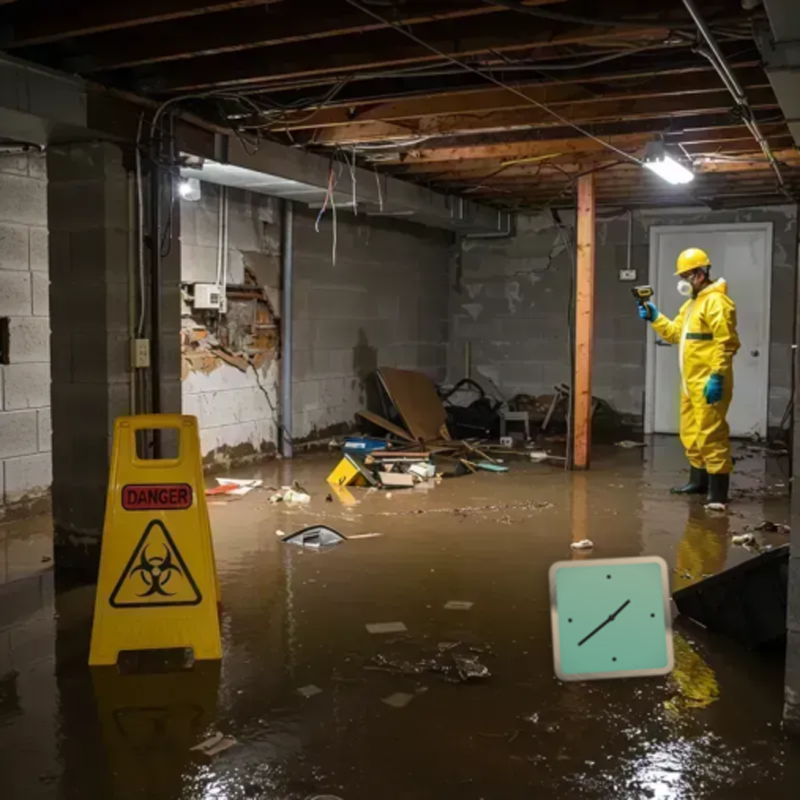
1:39
